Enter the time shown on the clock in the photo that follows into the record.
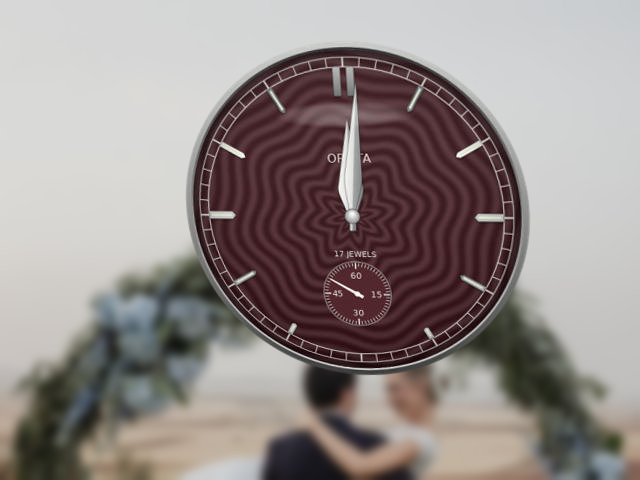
12:00:50
